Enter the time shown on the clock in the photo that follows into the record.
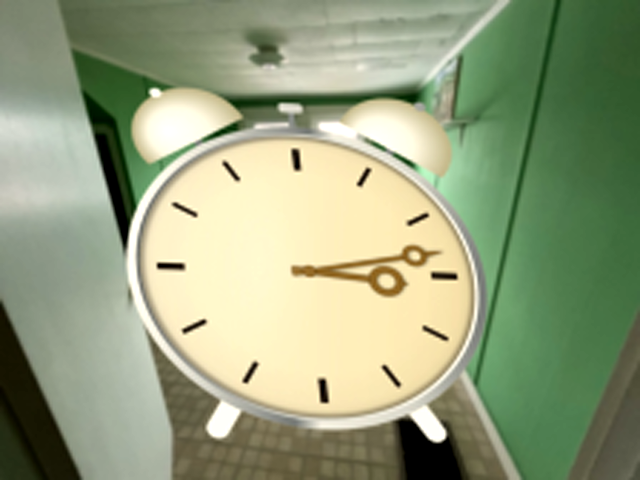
3:13
